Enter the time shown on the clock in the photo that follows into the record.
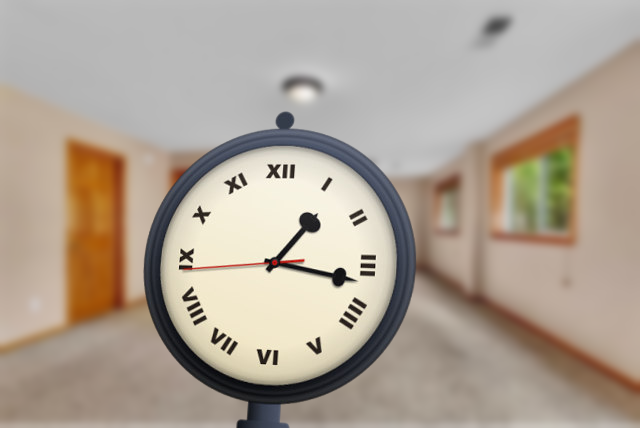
1:16:44
